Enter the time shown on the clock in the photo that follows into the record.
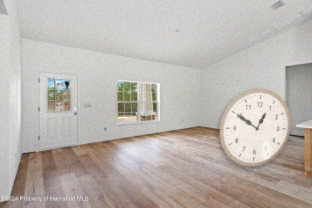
12:50
